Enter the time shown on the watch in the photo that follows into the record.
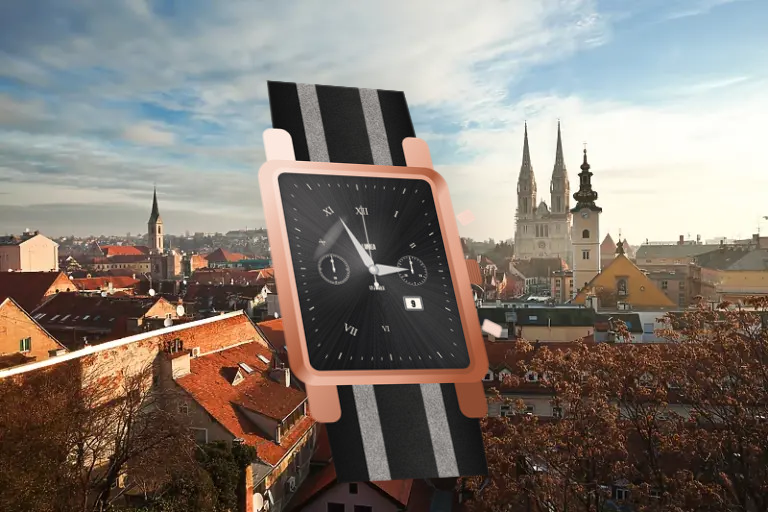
2:56
